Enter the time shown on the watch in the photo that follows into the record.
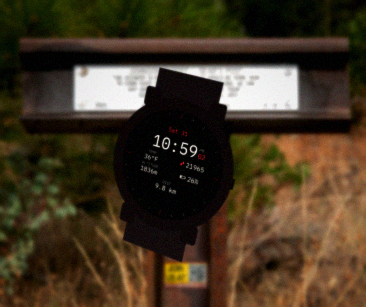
10:59
